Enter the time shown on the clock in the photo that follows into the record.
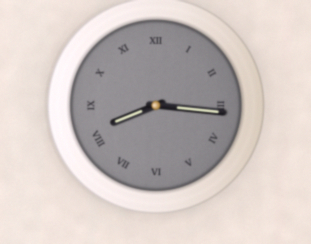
8:16
